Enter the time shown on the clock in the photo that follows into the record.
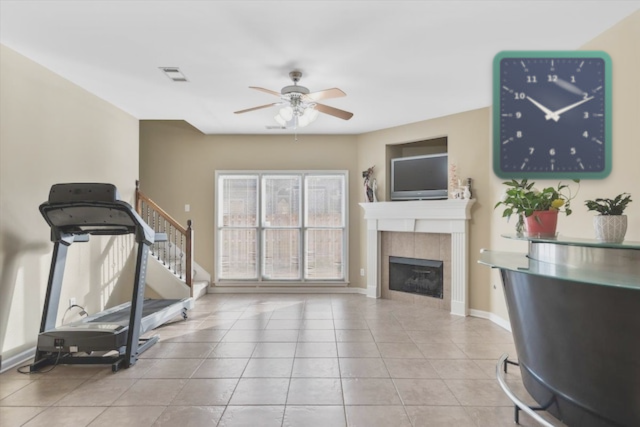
10:11
